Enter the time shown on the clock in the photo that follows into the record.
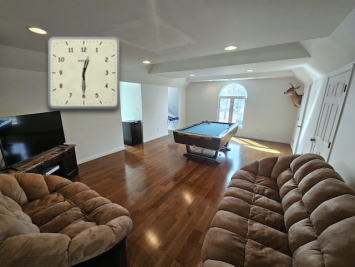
12:30
